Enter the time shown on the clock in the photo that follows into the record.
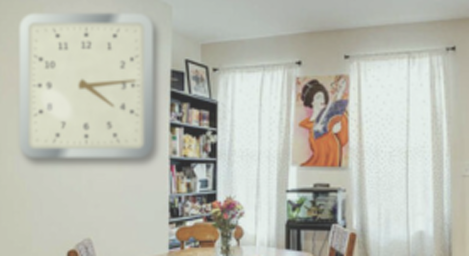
4:14
